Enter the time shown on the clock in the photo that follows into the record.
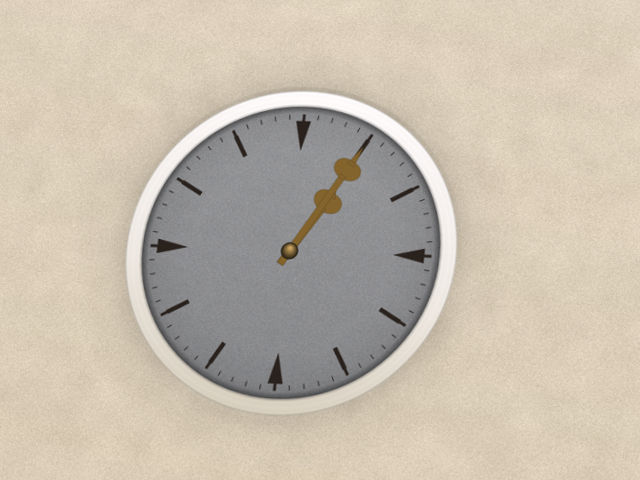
1:05
